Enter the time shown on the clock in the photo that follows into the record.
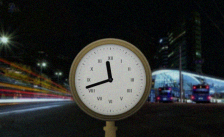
11:42
